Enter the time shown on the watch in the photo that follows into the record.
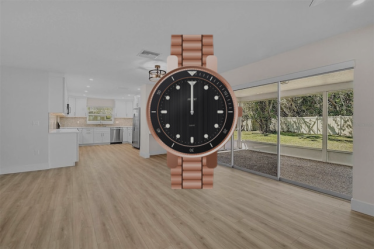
12:00
